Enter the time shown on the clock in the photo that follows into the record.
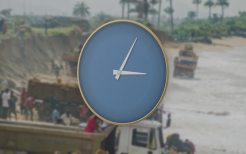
3:05
